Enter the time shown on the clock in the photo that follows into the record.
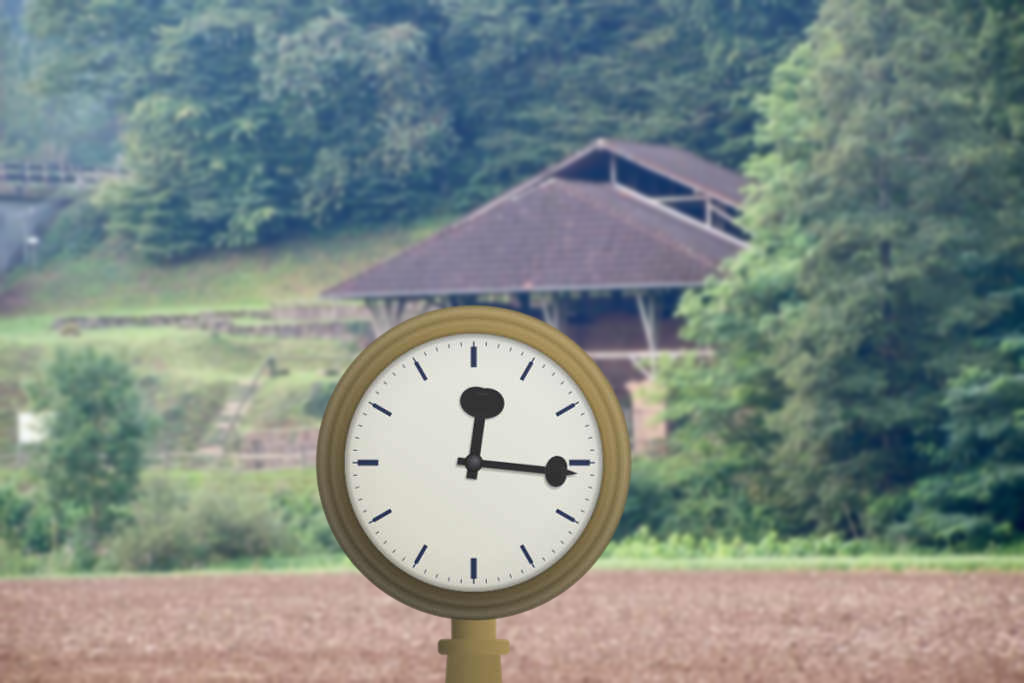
12:16
